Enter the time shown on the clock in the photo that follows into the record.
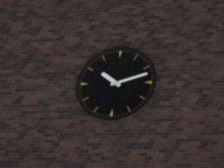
10:12
